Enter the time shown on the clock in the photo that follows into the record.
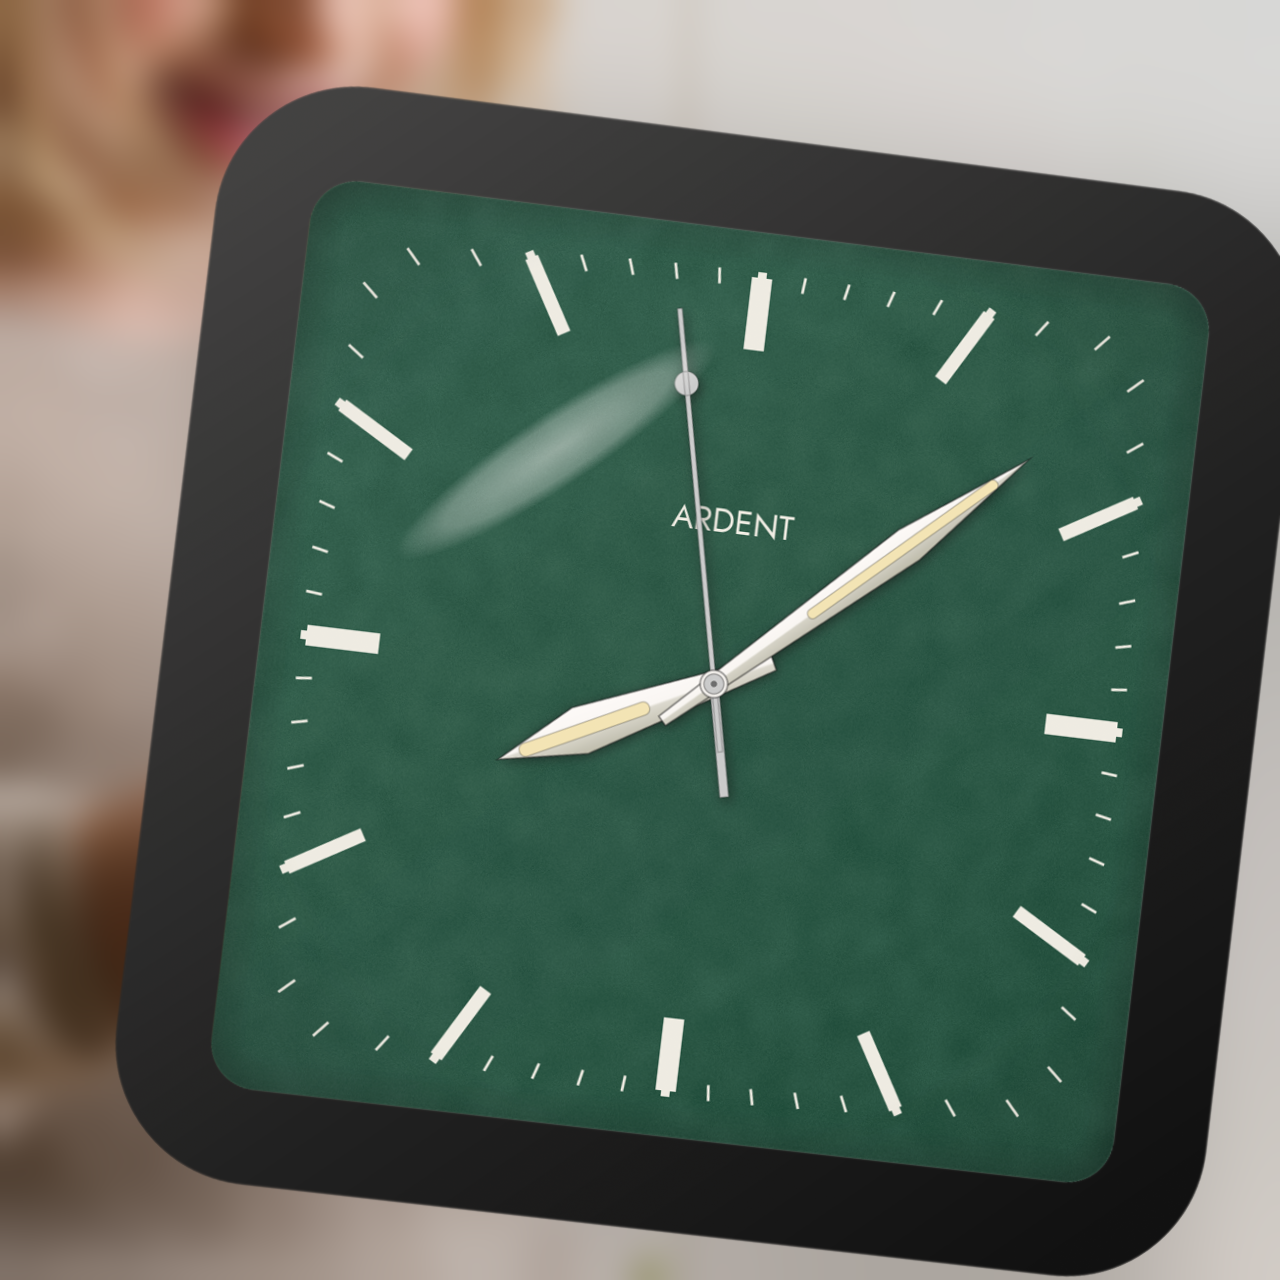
8:07:58
